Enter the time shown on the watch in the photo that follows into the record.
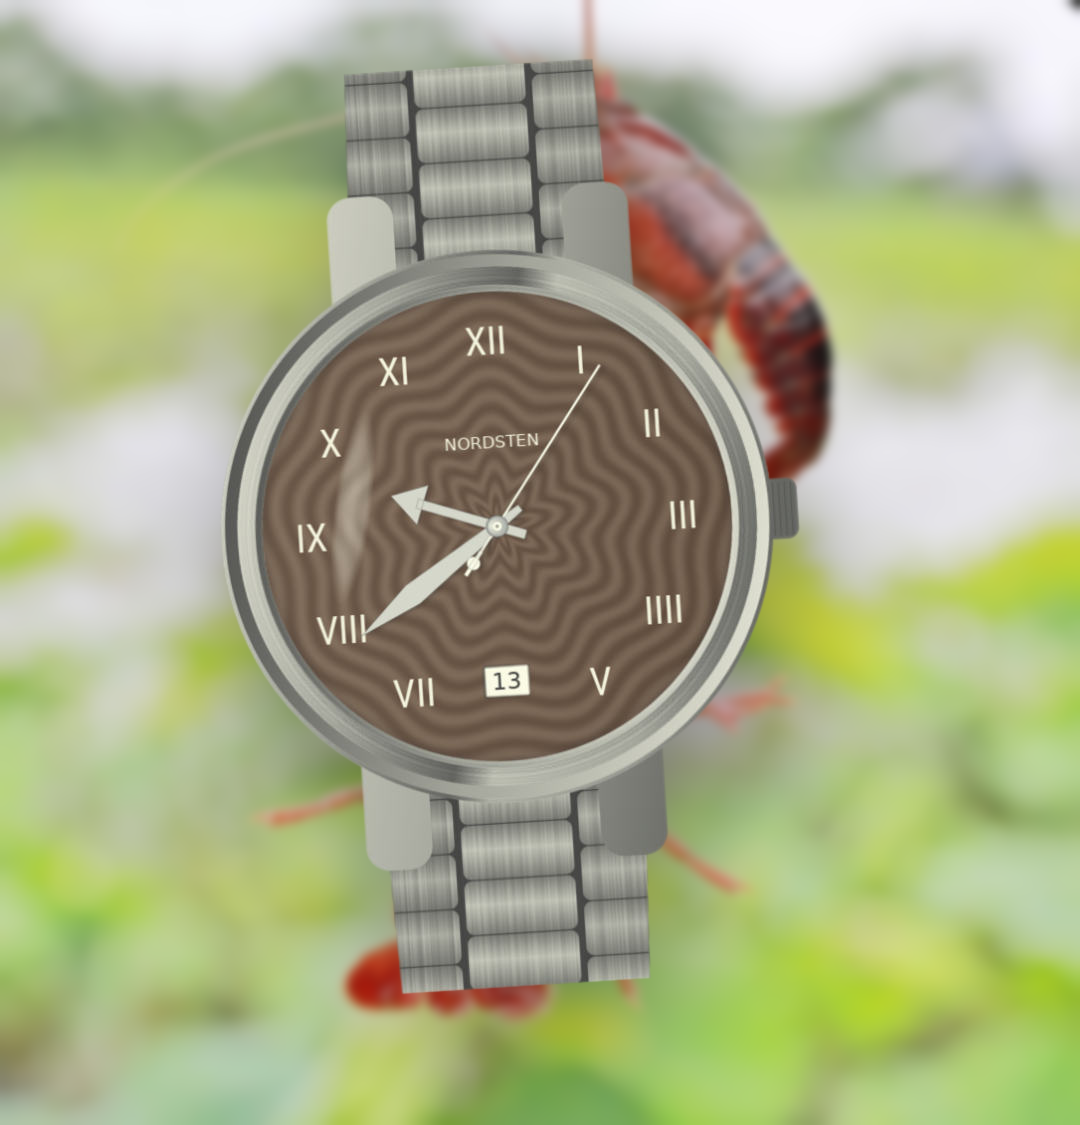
9:39:06
